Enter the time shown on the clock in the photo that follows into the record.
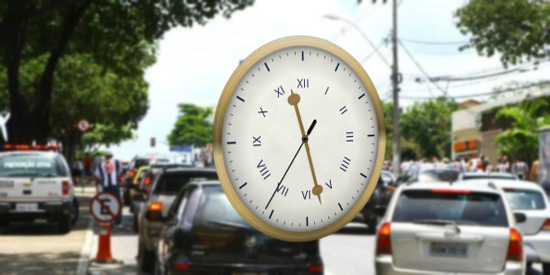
11:27:36
